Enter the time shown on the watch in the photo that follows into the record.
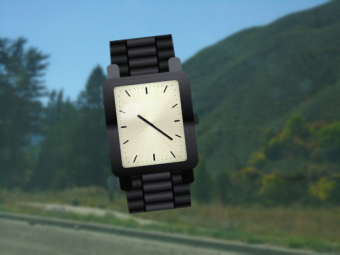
10:22
